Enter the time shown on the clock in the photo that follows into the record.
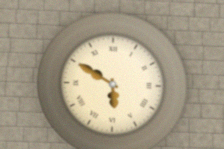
5:50
